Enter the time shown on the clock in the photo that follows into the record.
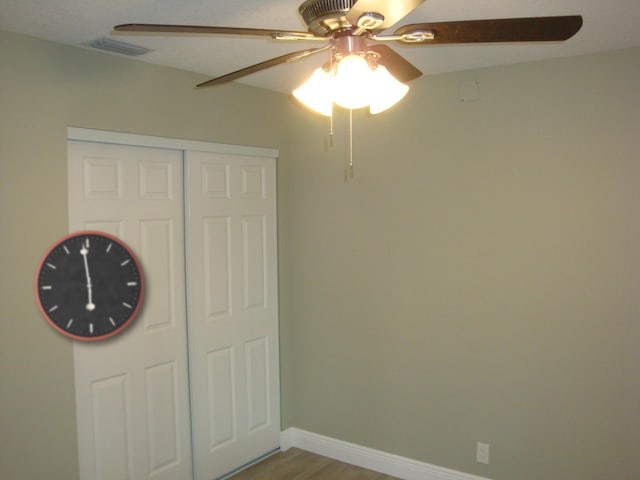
5:59
